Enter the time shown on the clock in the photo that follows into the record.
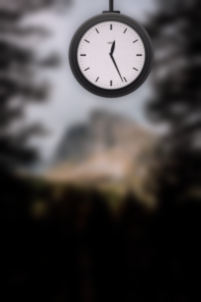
12:26
